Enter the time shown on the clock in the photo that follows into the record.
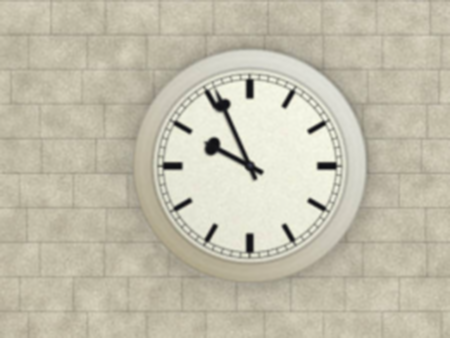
9:56
